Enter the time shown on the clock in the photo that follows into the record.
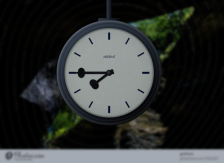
7:45
